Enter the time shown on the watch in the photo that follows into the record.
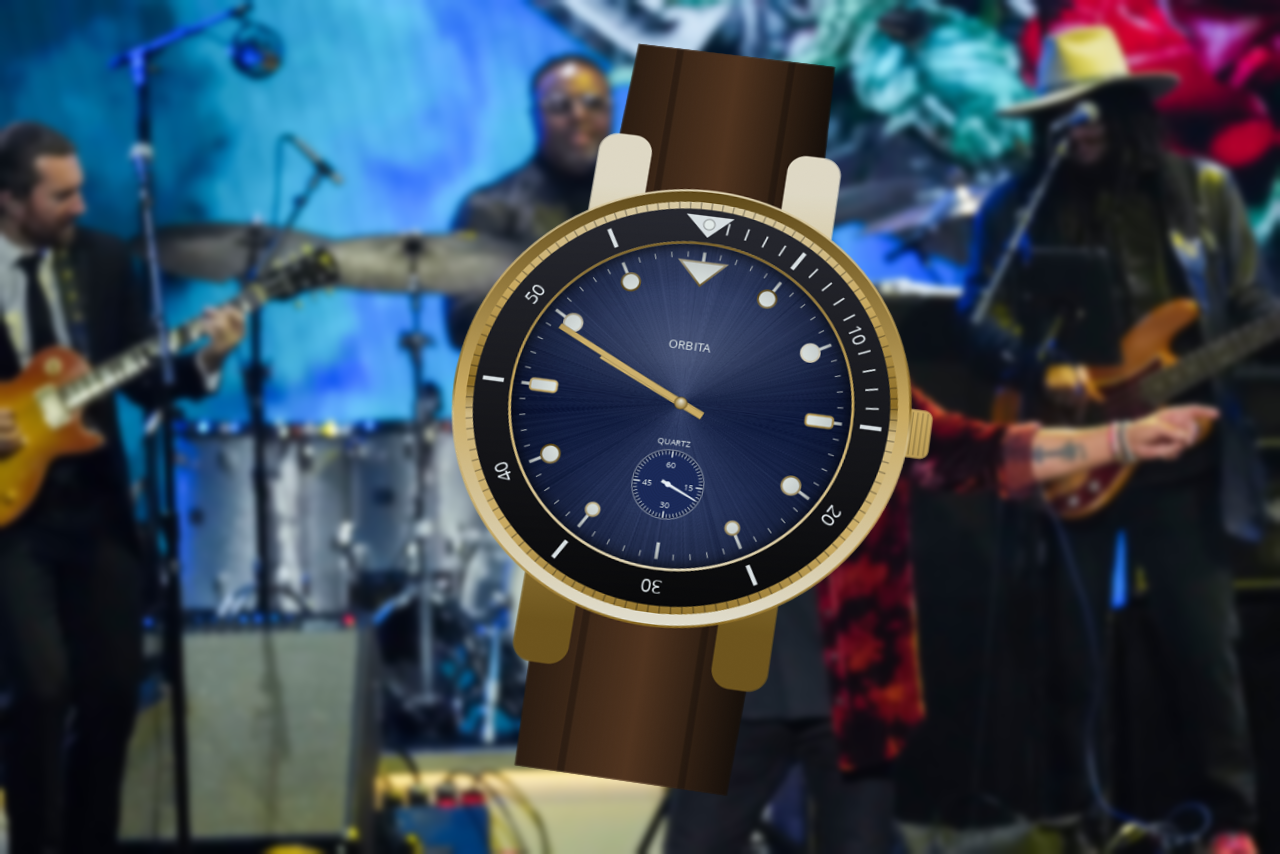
9:49:19
